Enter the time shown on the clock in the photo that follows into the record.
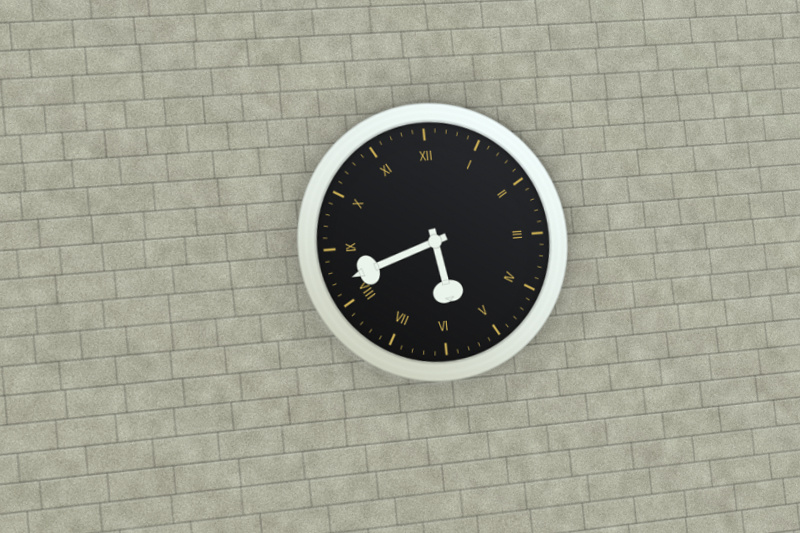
5:42
